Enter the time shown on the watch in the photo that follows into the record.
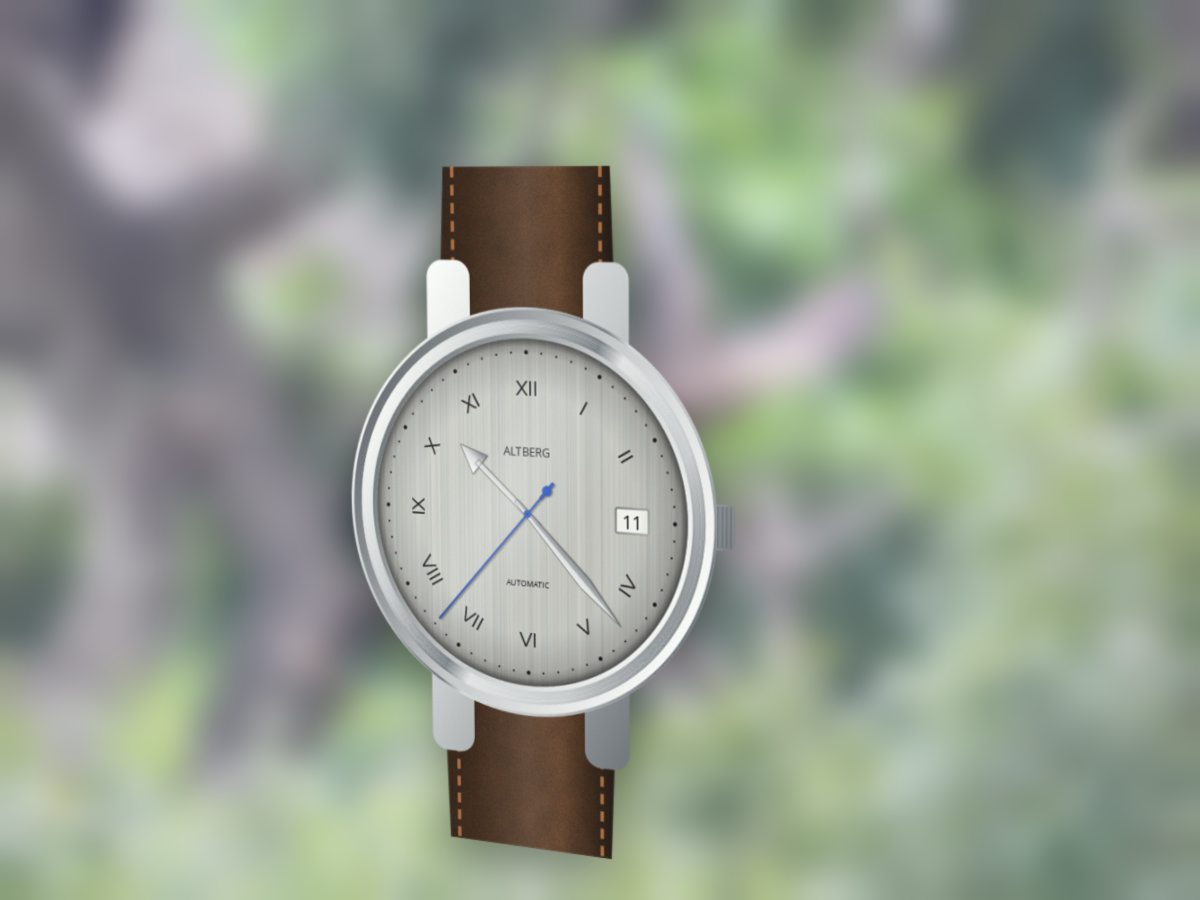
10:22:37
